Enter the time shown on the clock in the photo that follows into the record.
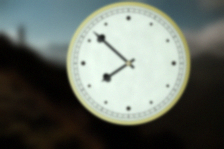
7:52
